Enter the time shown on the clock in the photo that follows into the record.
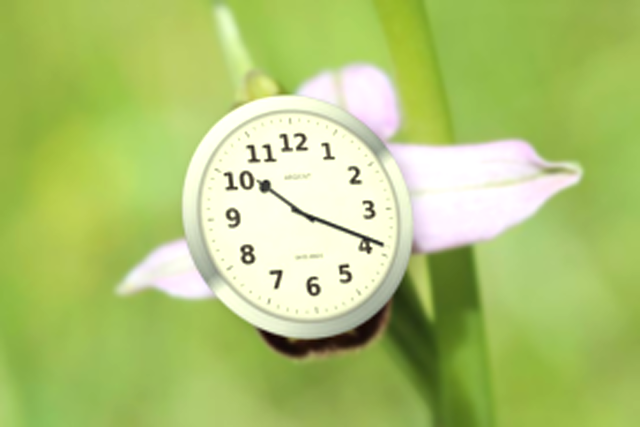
10:19
